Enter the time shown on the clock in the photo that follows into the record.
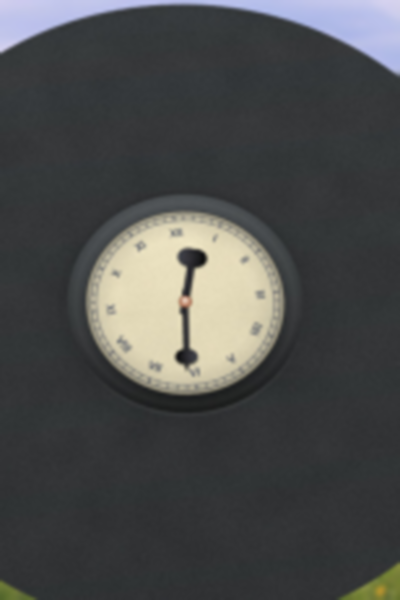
12:31
